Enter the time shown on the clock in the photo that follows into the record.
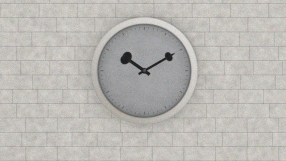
10:10
